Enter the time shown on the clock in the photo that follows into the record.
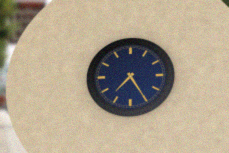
7:25
